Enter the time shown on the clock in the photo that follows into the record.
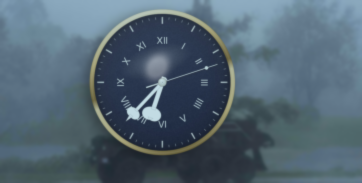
6:37:12
